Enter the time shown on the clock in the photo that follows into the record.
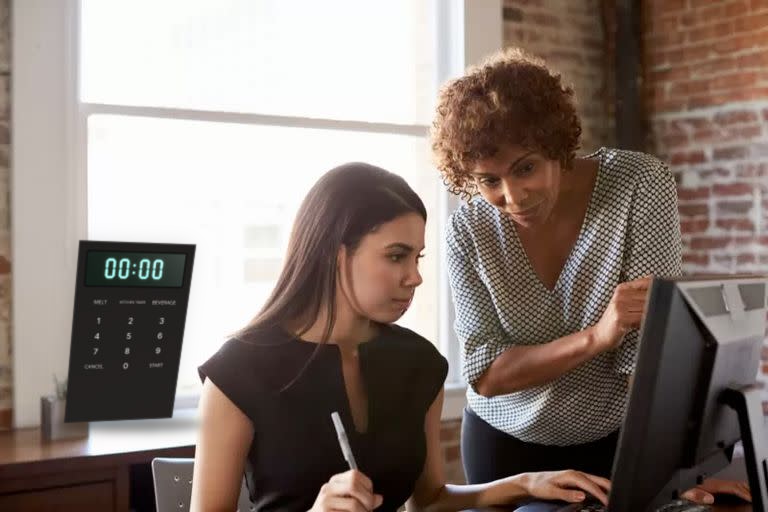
0:00
